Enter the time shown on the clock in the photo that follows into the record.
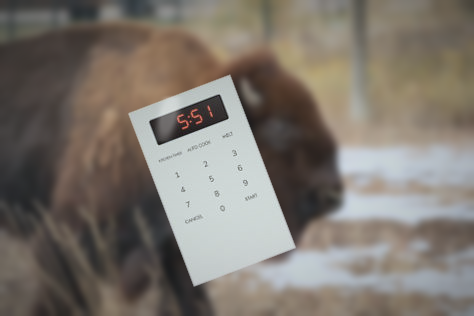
5:51
